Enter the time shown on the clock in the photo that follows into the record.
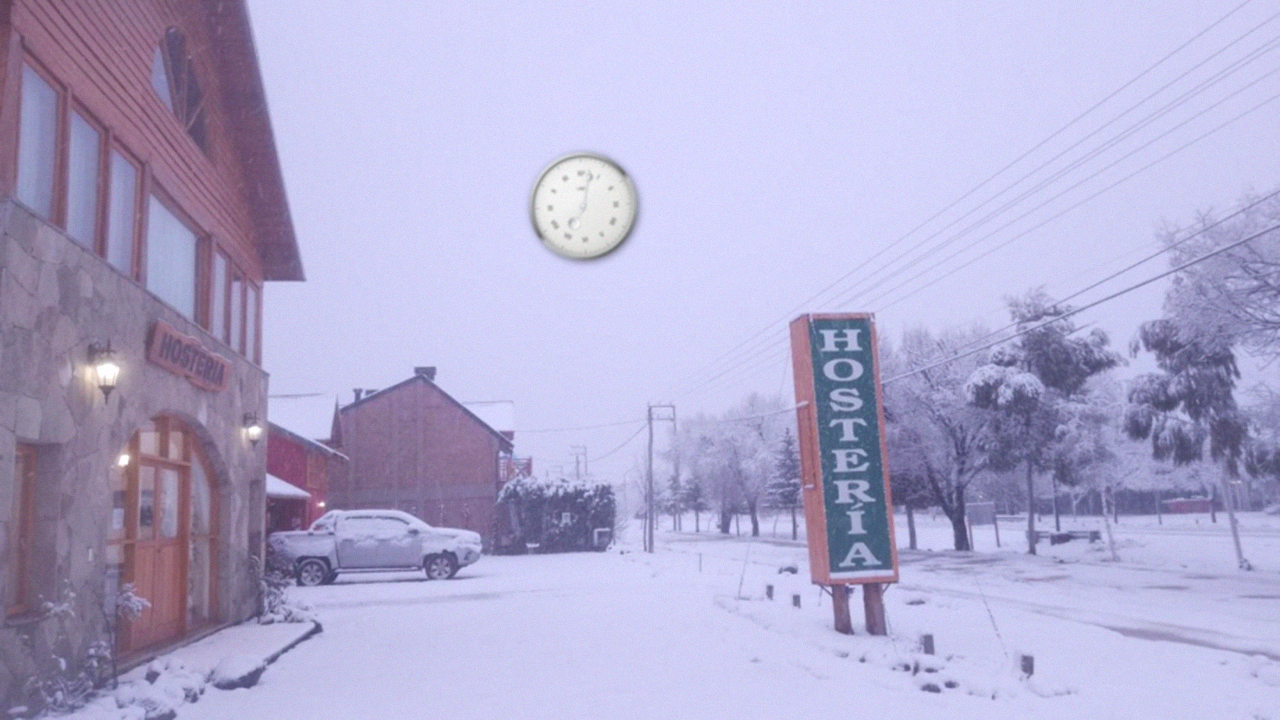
7:02
